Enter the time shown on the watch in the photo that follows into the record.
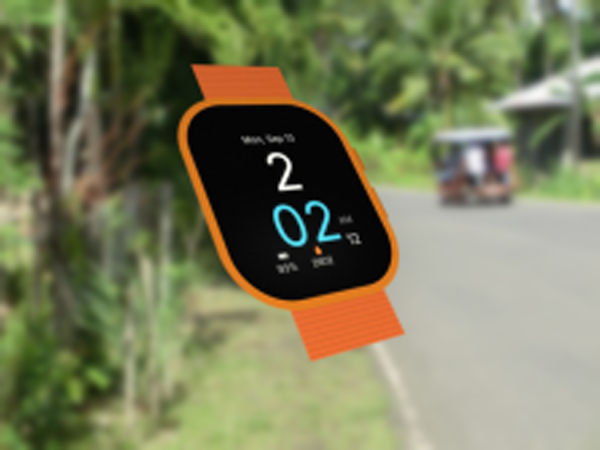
2:02
